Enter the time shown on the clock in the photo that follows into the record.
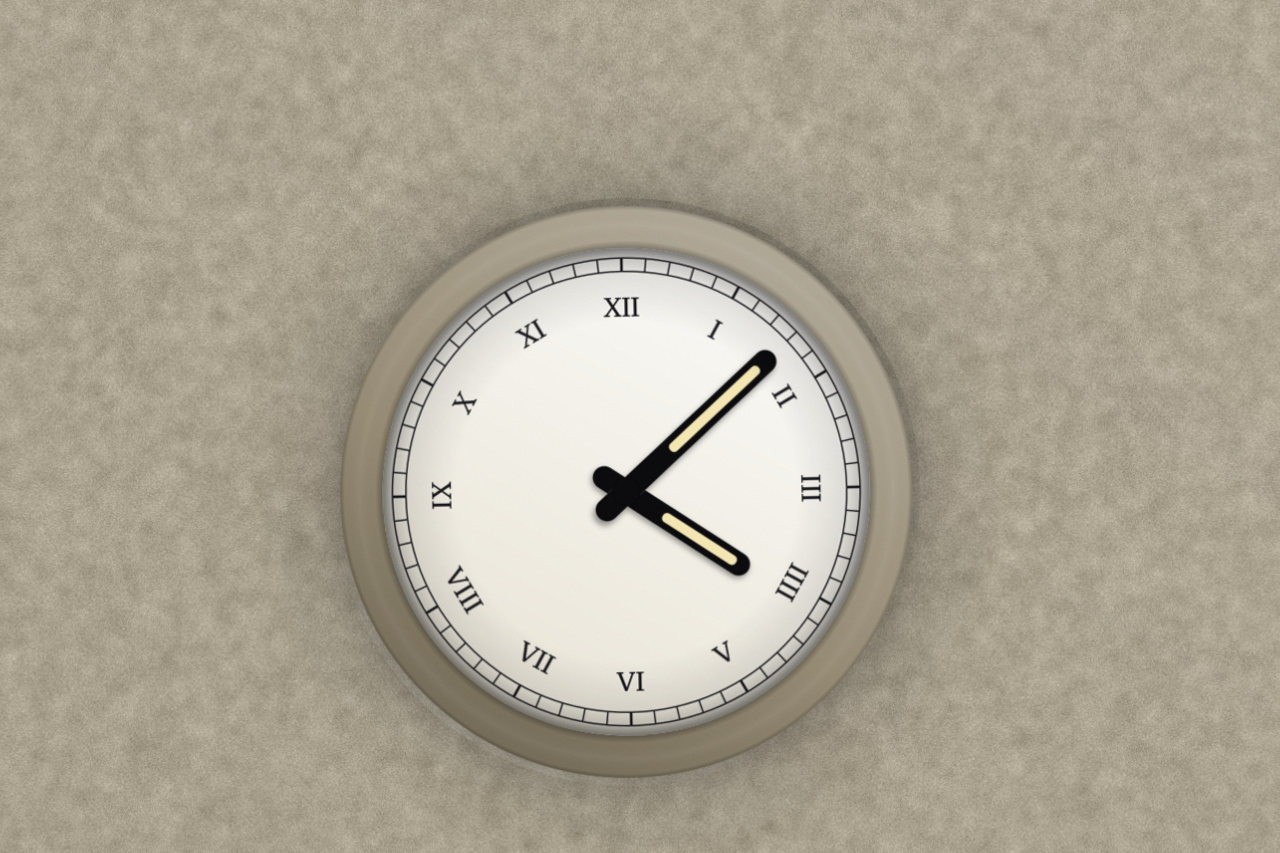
4:08
